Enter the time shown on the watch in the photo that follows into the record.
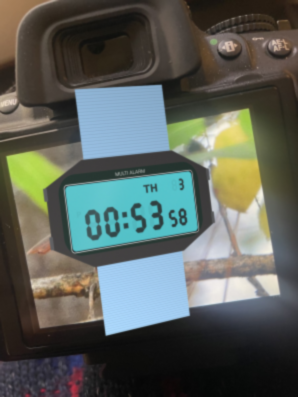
0:53:58
